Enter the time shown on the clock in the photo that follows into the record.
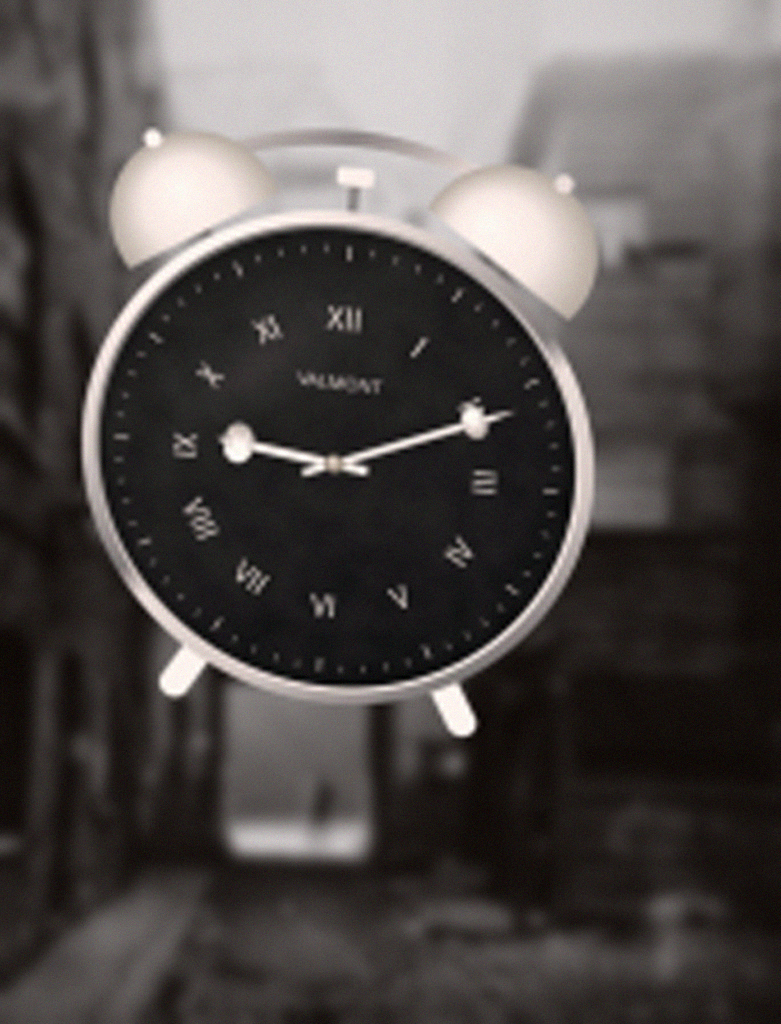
9:11
